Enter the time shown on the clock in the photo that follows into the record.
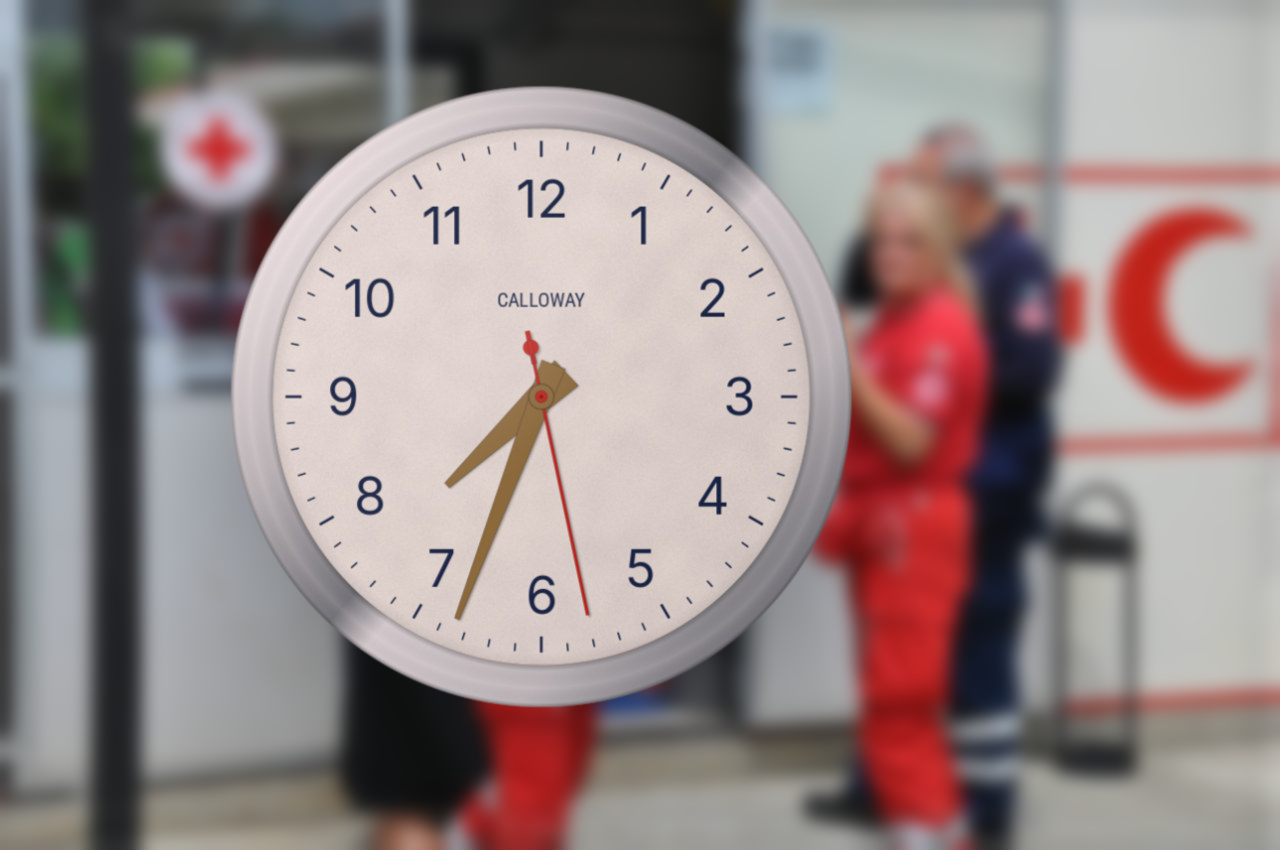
7:33:28
